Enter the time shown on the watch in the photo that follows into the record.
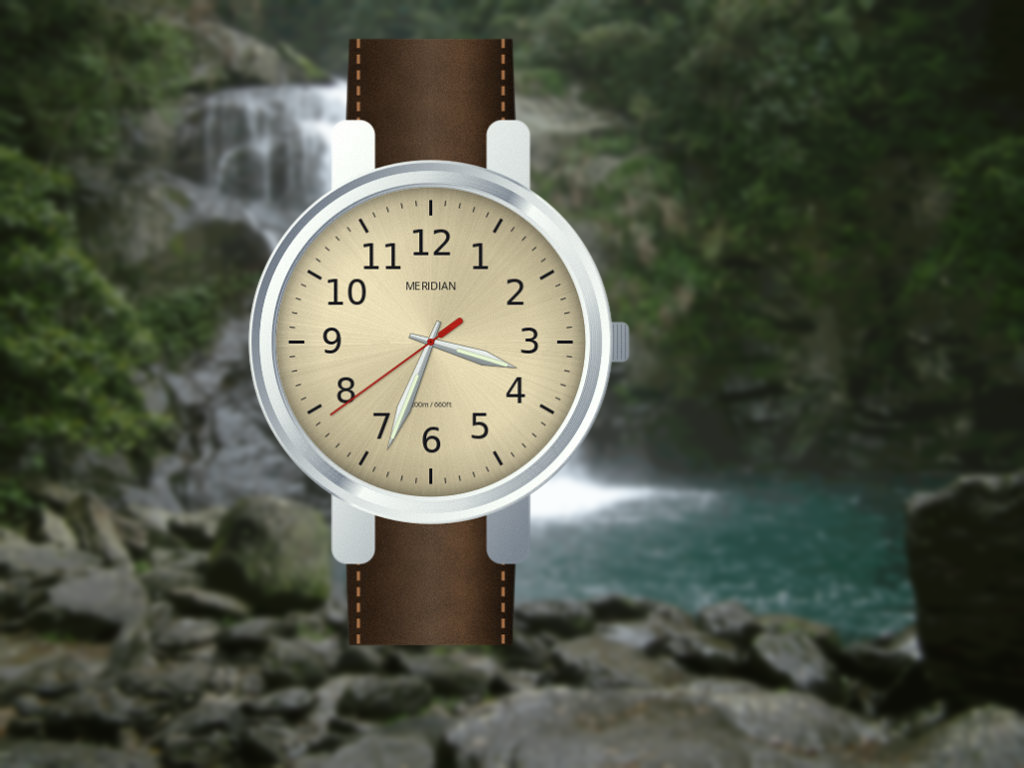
3:33:39
